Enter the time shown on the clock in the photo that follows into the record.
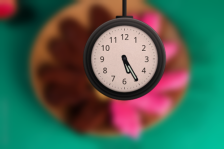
5:25
